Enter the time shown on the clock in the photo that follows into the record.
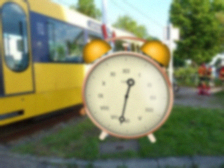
12:32
